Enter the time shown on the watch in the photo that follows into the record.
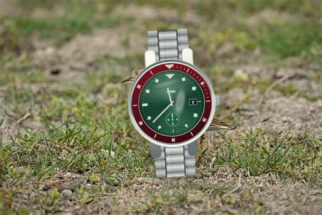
11:38
